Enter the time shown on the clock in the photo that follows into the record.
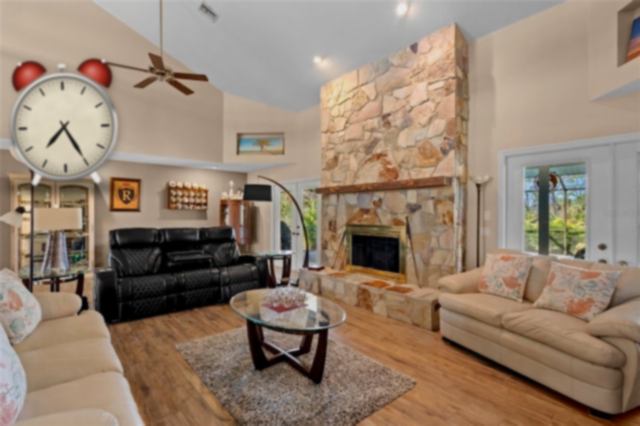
7:25
